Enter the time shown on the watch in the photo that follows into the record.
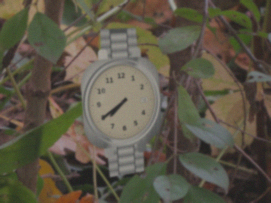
7:40
